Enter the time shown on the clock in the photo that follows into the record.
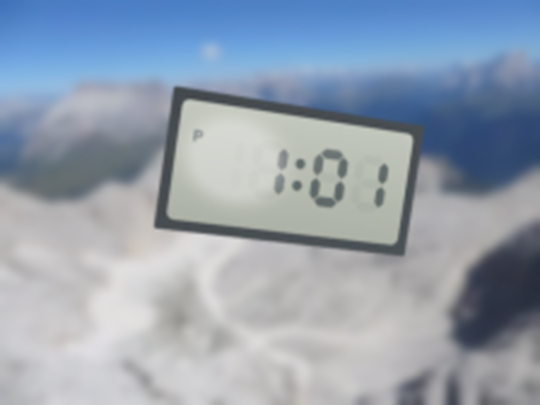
1:01
